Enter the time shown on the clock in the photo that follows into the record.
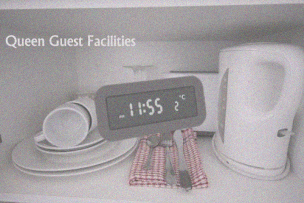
11:55
